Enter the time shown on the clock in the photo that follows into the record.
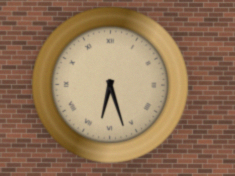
6:27
